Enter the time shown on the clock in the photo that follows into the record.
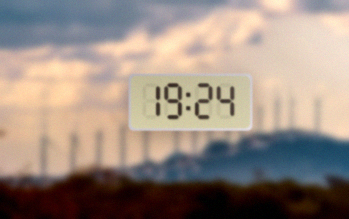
19:24
